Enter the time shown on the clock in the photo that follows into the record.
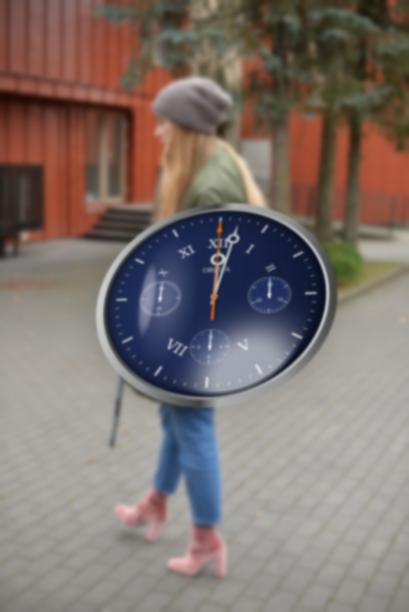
12:02
